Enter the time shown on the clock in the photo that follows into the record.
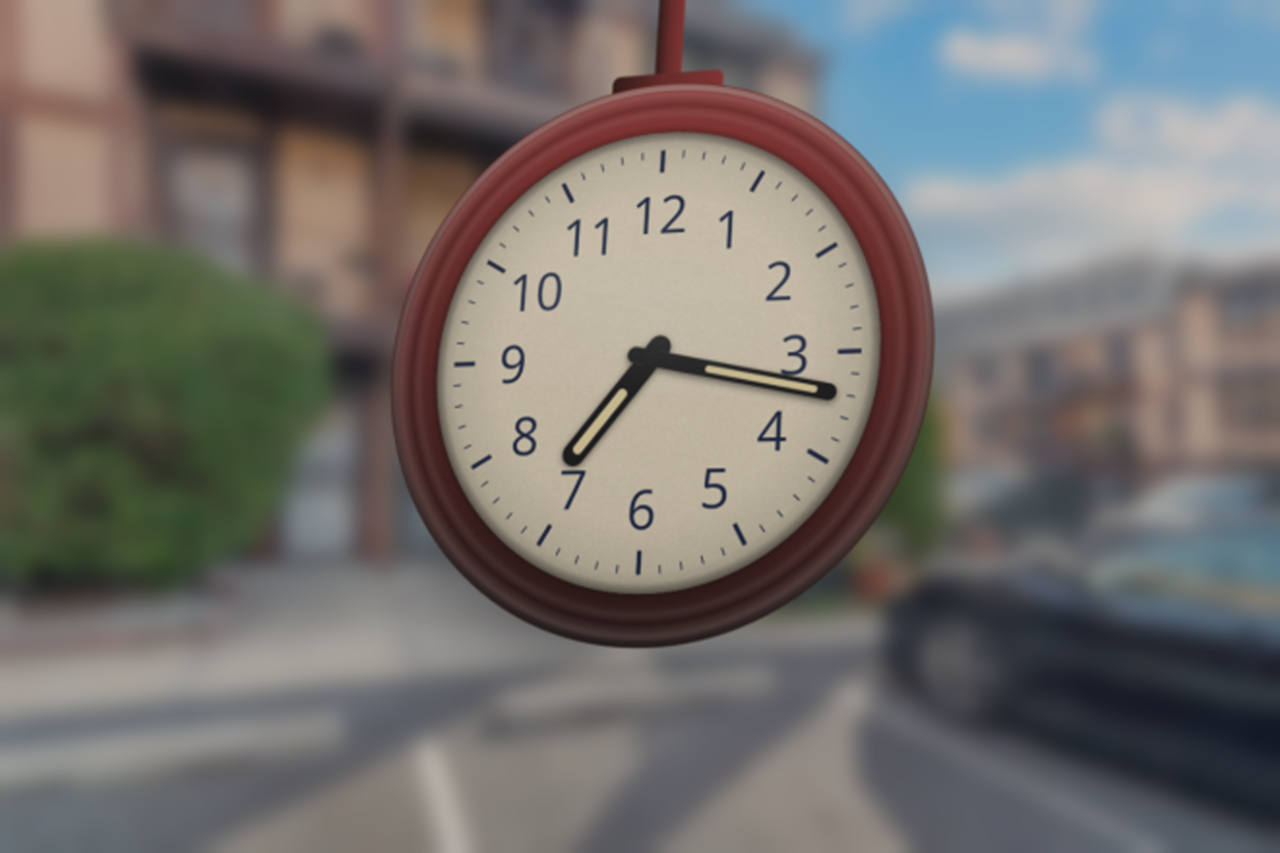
7:17
